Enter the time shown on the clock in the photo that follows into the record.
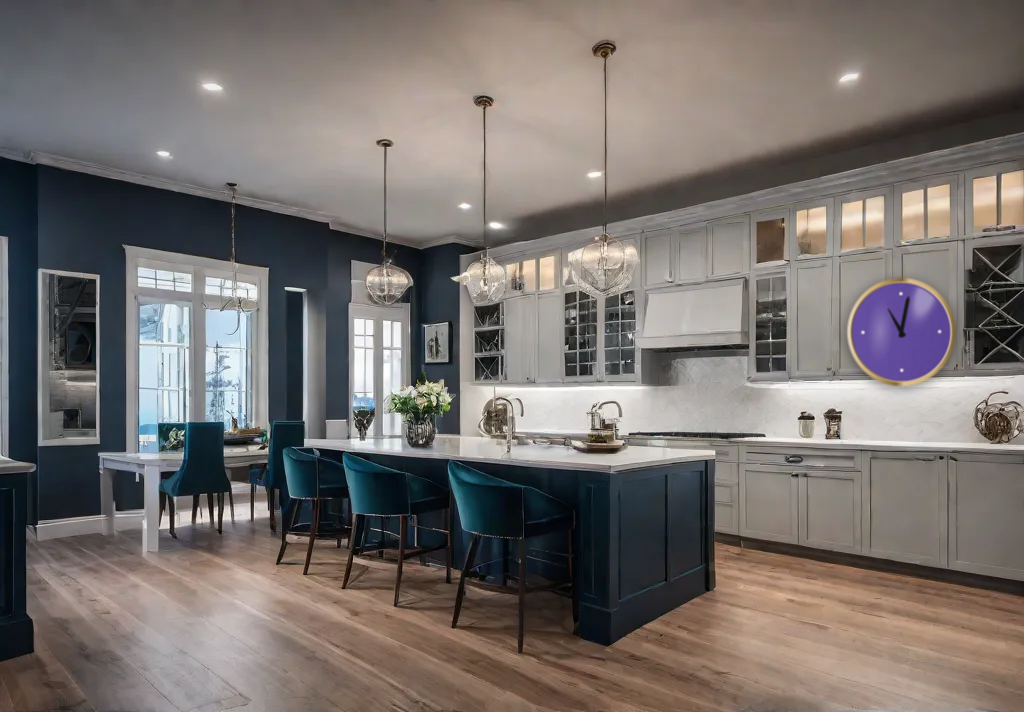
11:02
